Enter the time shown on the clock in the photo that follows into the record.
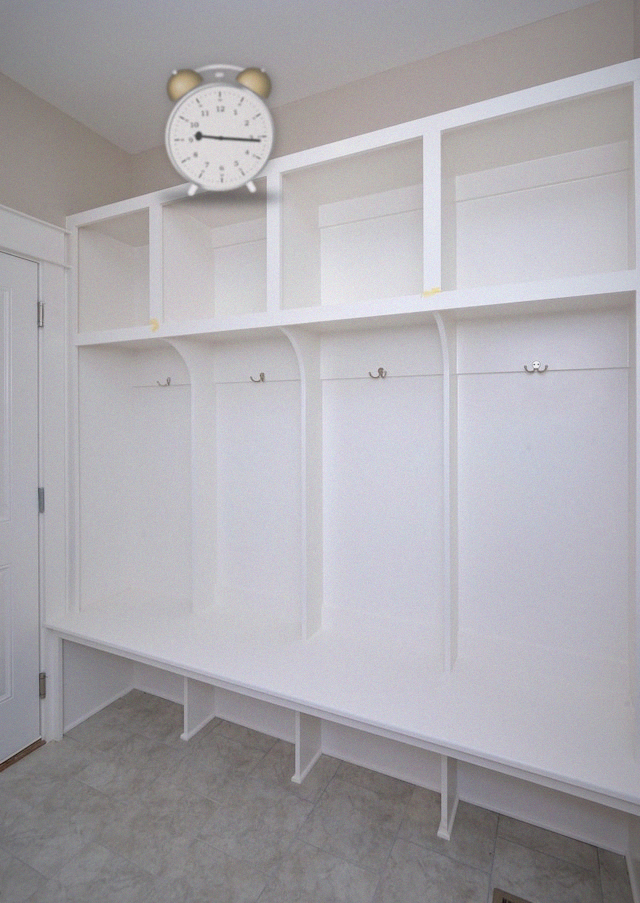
9:16
